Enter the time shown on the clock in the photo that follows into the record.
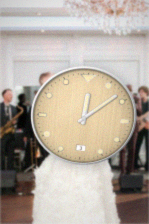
12:08
